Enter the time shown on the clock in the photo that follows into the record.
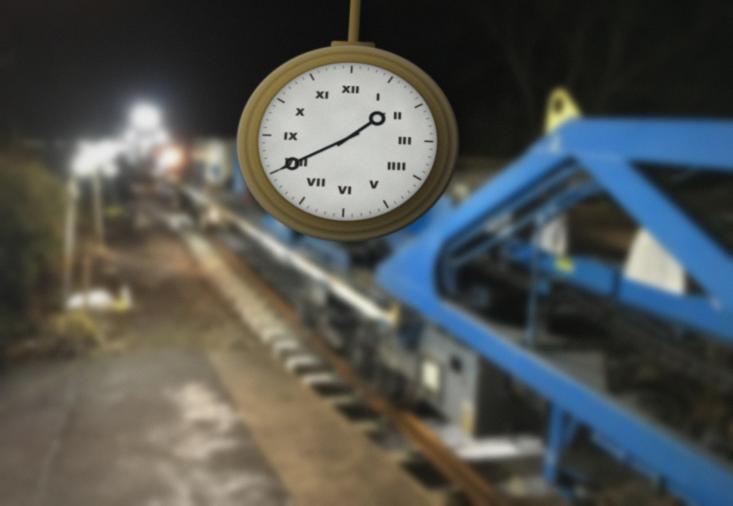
1:40
